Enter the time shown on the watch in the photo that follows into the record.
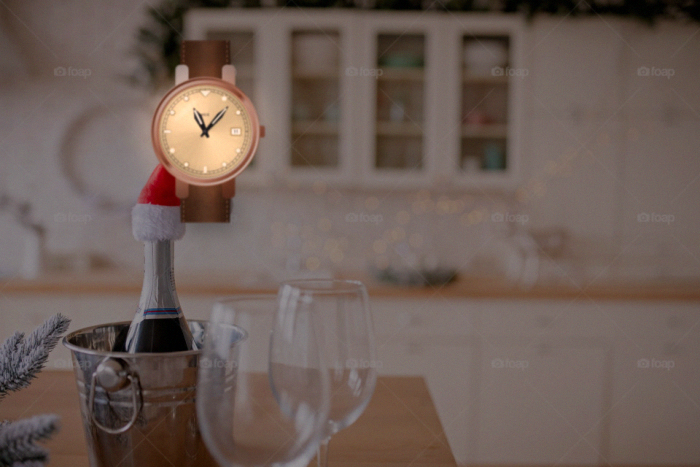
11:07
